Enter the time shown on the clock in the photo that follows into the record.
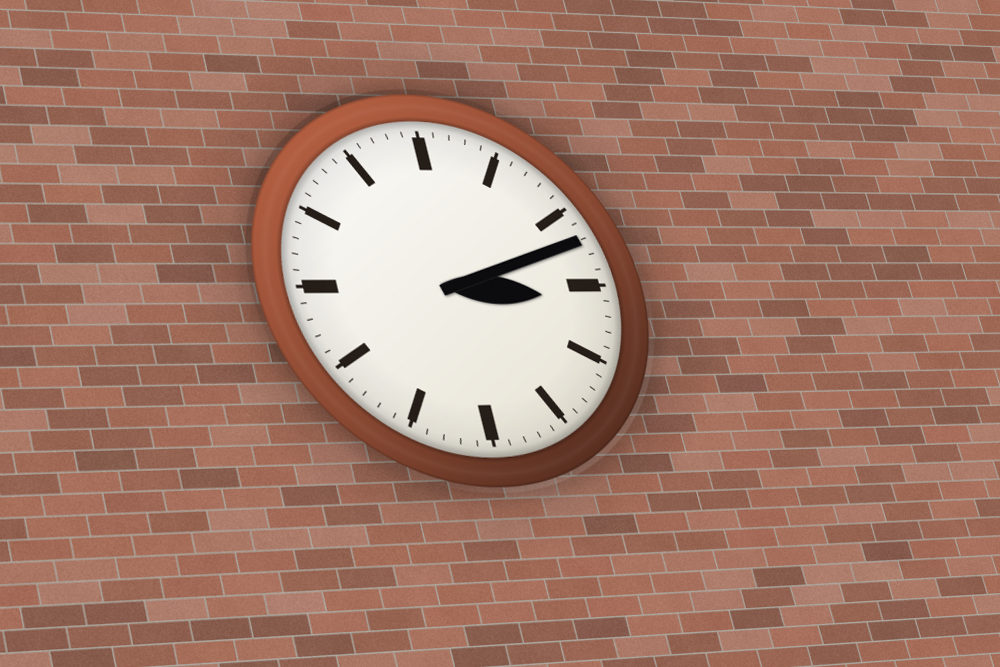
3:12
